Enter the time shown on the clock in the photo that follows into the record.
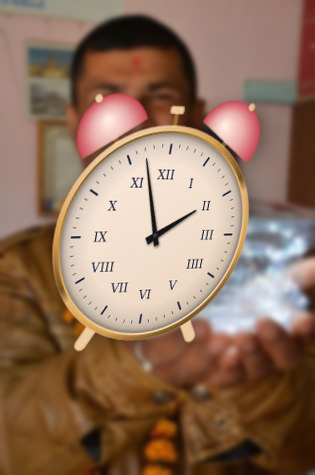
1:57
